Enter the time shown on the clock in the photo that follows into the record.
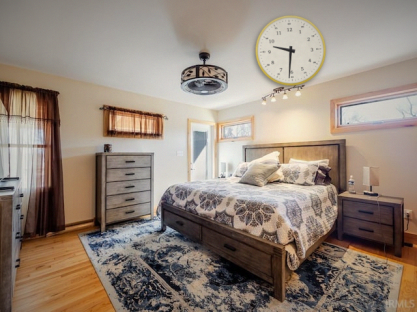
9:31
